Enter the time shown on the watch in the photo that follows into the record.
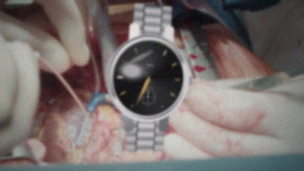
6:34
